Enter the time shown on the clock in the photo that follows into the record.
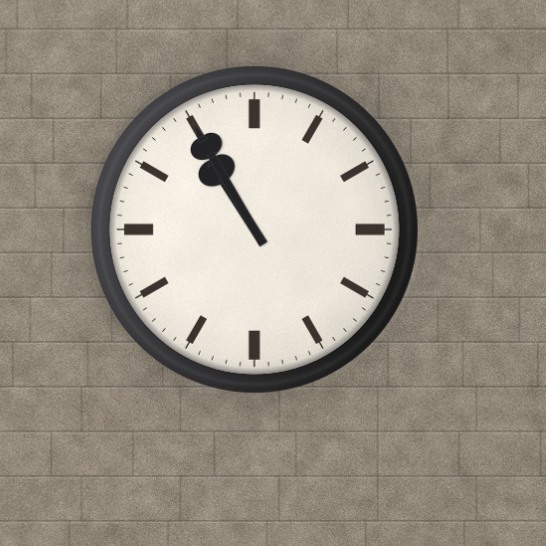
10:55
